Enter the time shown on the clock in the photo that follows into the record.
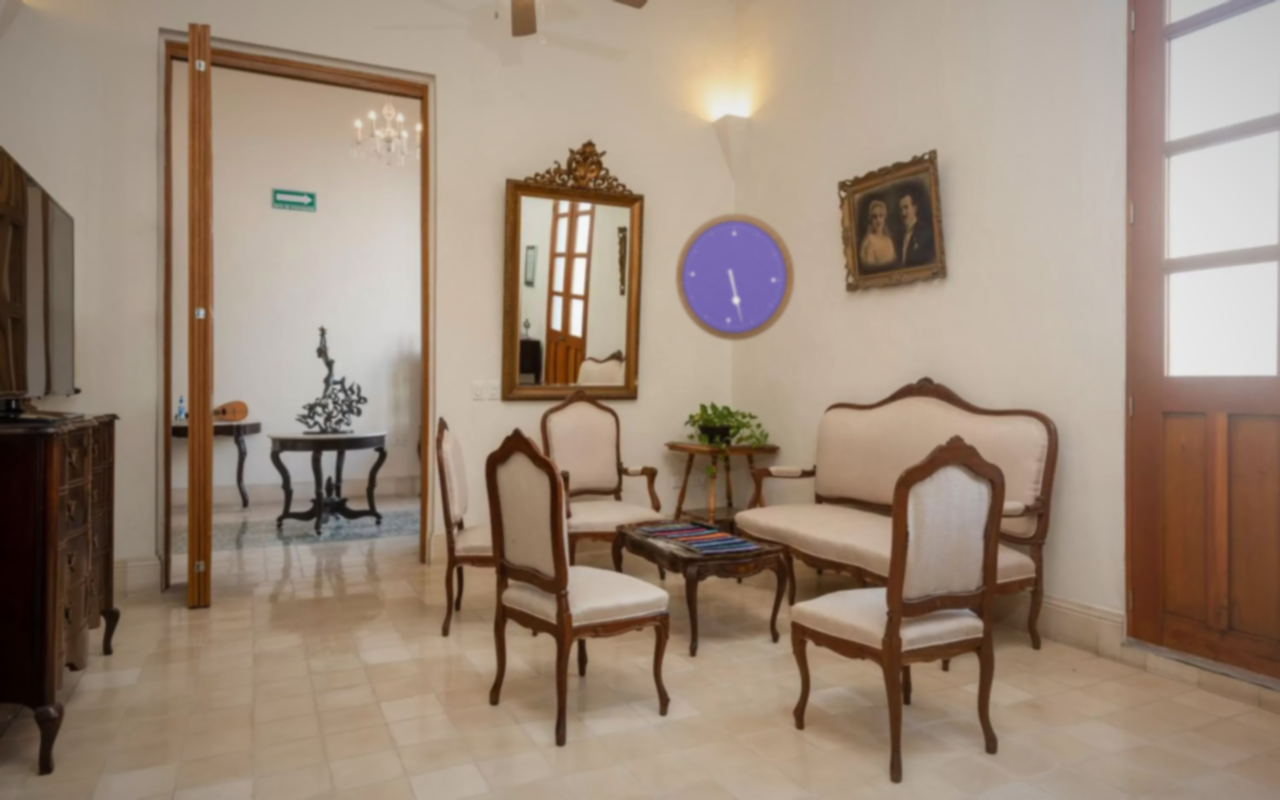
5:27
